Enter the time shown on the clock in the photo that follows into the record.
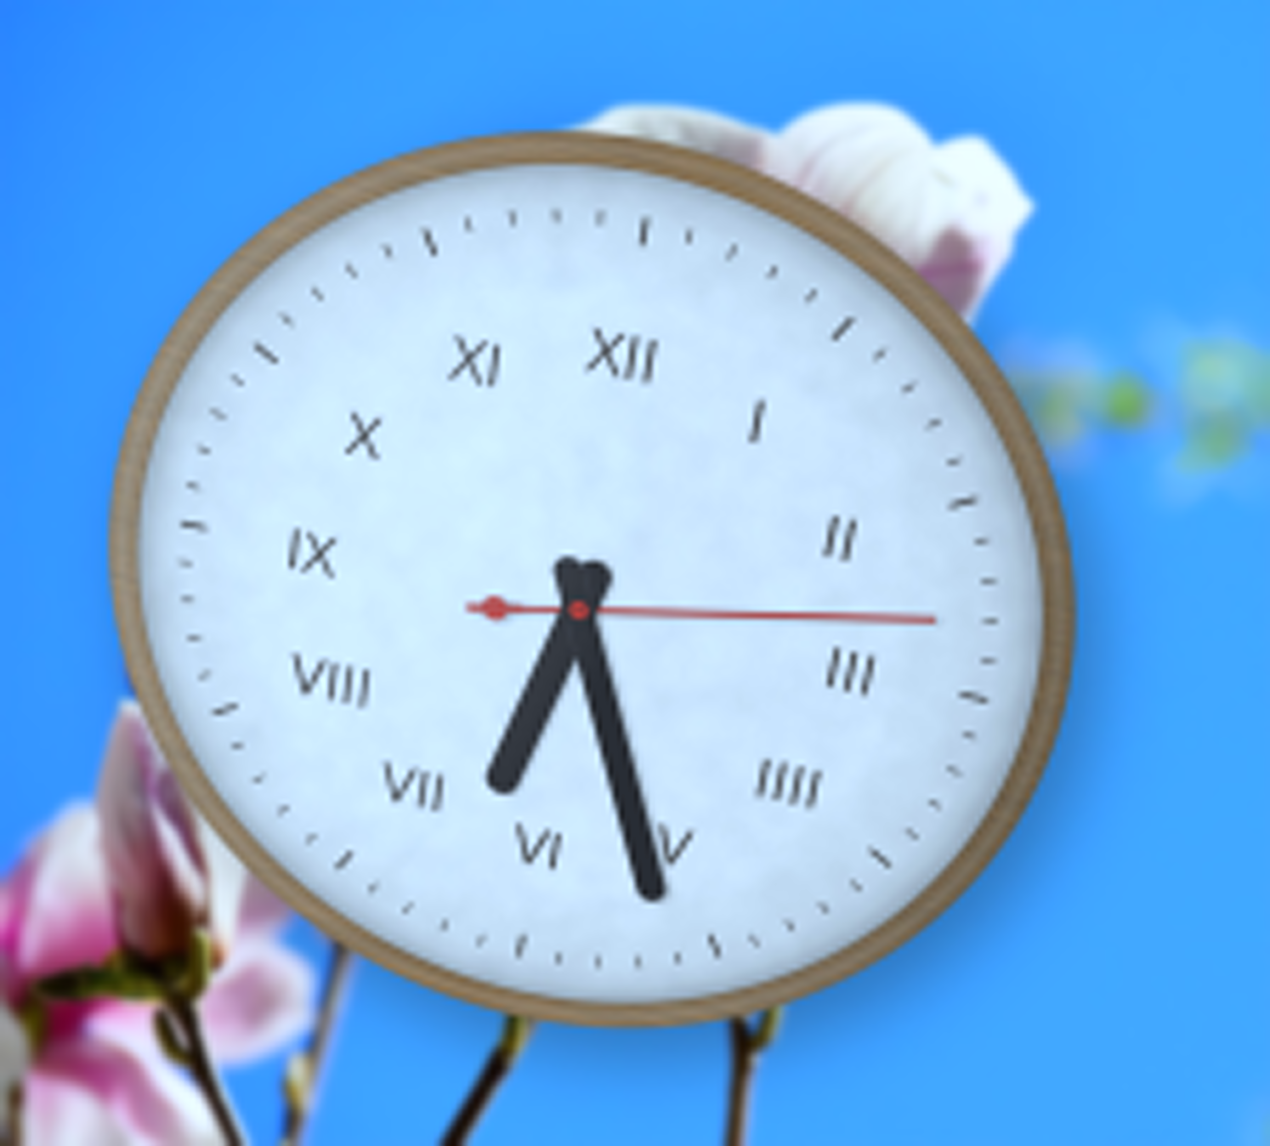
6:26:13
